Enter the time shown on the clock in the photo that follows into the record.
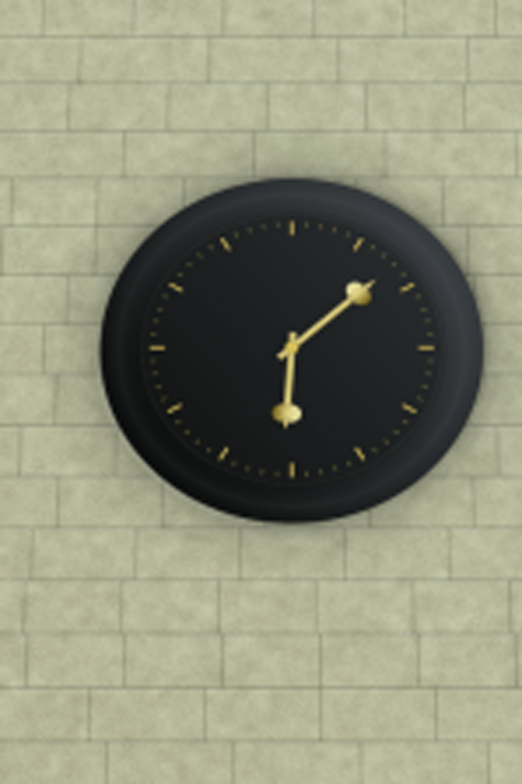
6:08
